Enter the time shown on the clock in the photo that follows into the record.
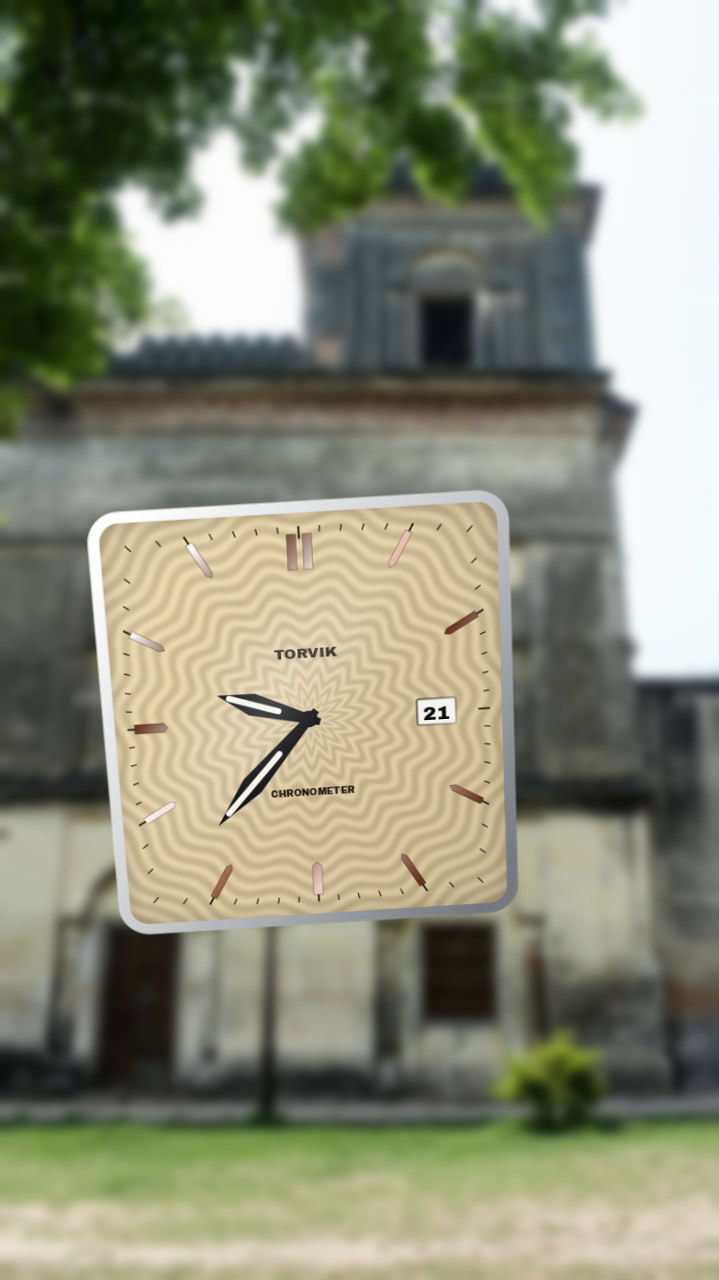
9:37
